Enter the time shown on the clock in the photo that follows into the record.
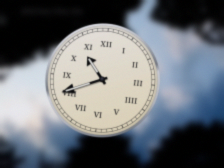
10:41
